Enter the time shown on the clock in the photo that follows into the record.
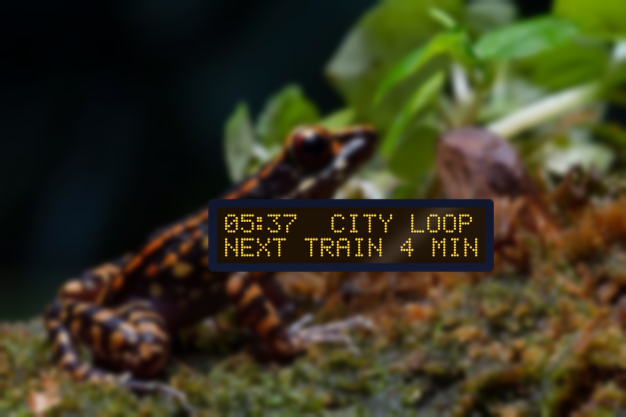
5:37
